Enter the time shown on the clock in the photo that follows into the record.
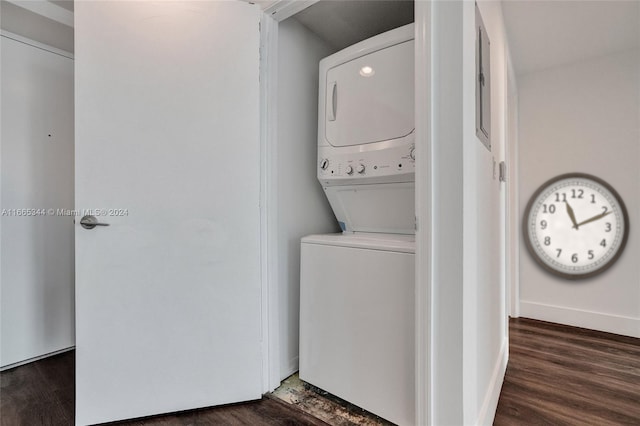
11:11
